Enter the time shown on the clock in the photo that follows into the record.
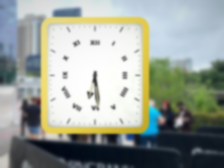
6:29
